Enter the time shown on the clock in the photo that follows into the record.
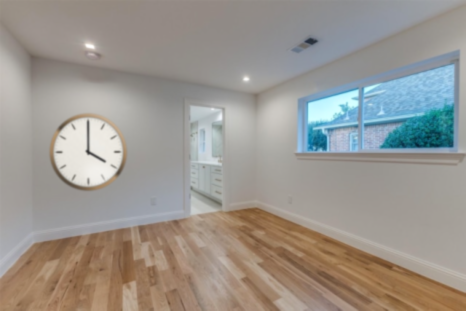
4:00
